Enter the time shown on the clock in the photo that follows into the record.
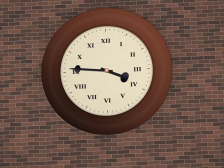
3:46
